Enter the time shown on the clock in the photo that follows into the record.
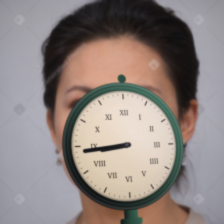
8:44
